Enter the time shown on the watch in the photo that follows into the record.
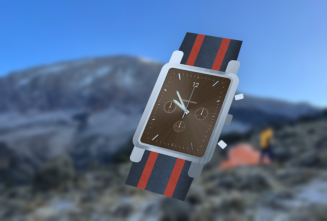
9:53
